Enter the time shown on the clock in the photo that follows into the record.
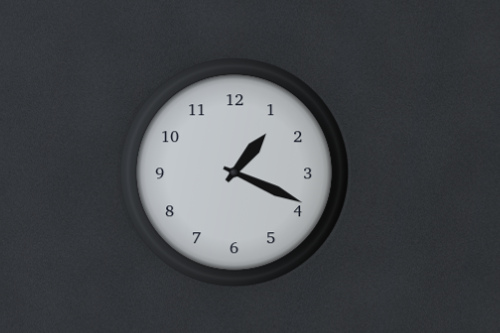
1:19
